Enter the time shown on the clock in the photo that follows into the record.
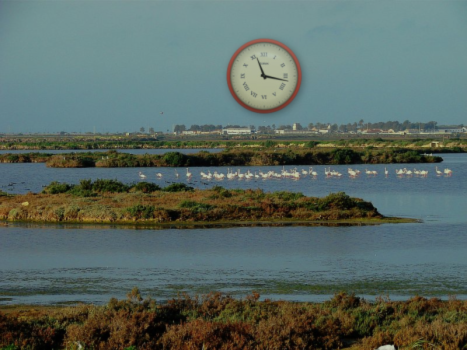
11:17
